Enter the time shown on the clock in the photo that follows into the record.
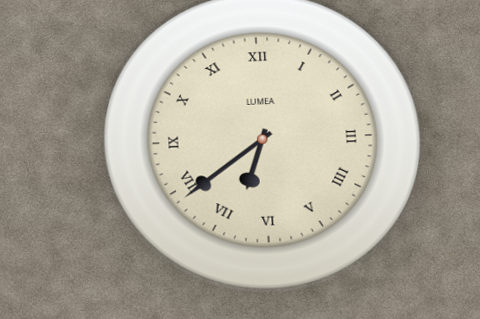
6:39
